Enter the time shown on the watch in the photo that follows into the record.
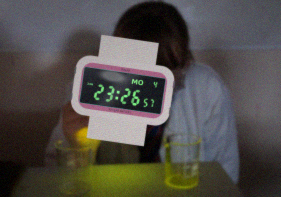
23:26:57
